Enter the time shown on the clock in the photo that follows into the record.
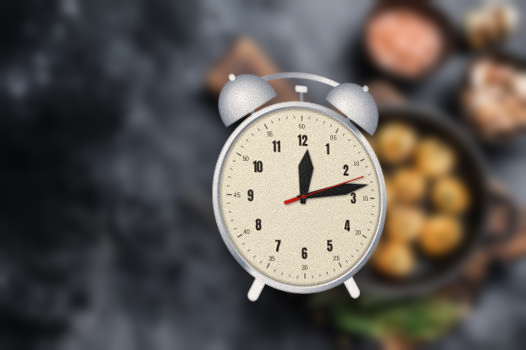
12:13:12
